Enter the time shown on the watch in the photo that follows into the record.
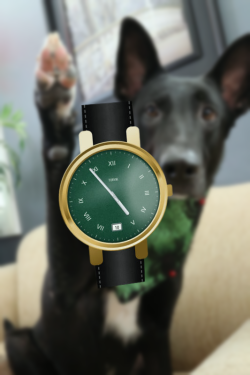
4:54
